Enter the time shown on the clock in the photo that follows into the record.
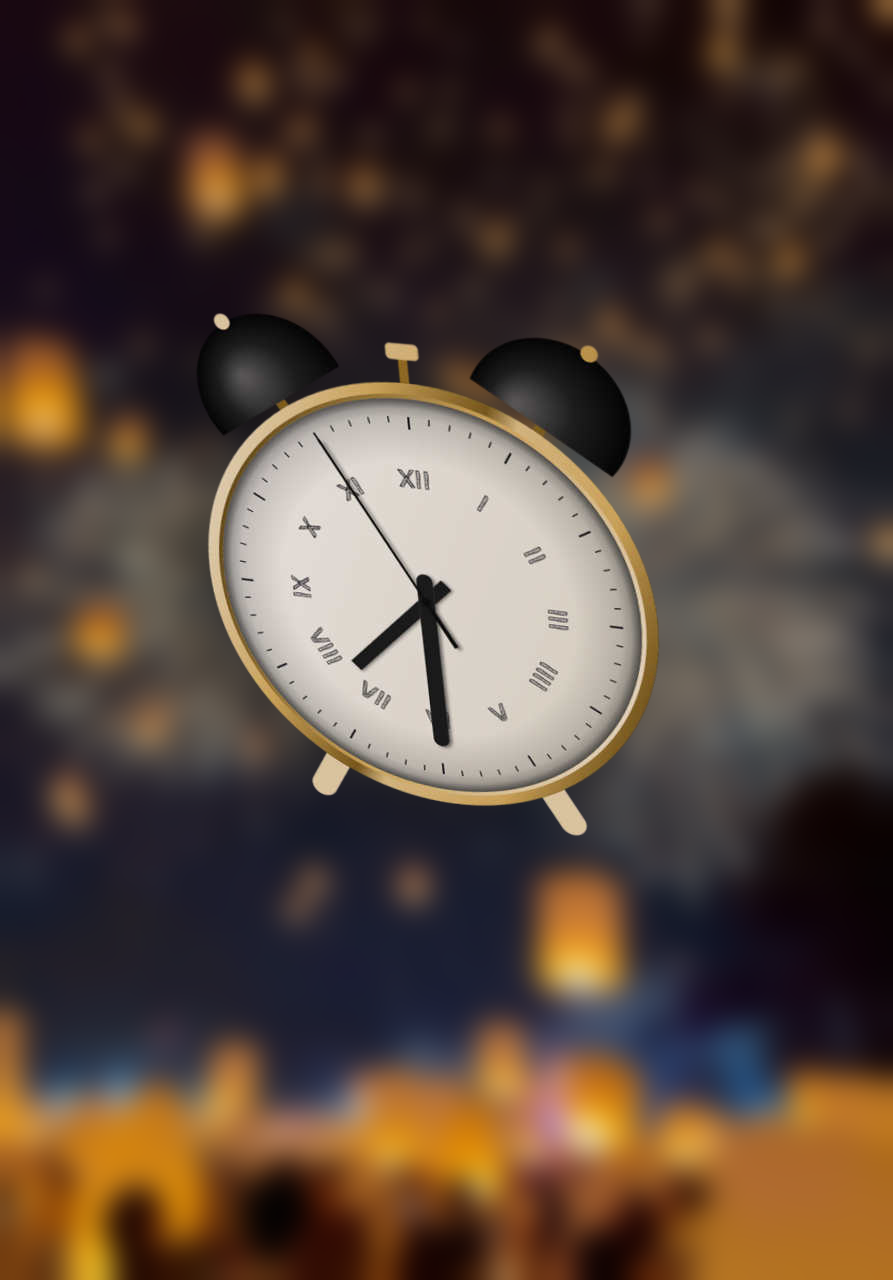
7:29:55
